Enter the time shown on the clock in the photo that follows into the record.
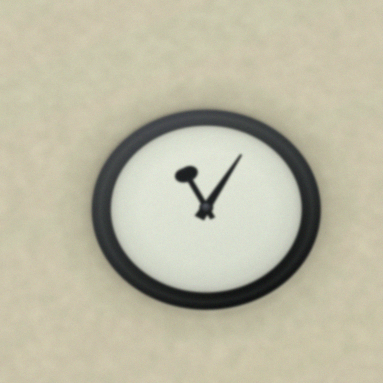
11:05
